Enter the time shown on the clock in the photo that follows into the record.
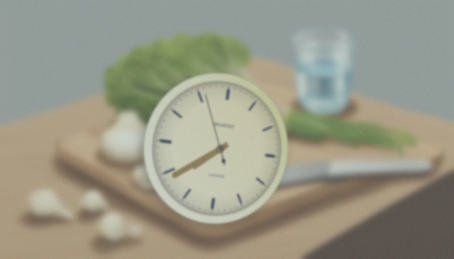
7:38:56
